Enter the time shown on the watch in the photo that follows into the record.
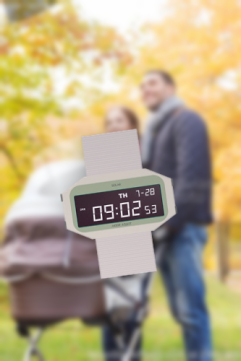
9:02:53
